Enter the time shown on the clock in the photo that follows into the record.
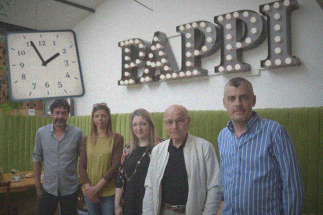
1:56
